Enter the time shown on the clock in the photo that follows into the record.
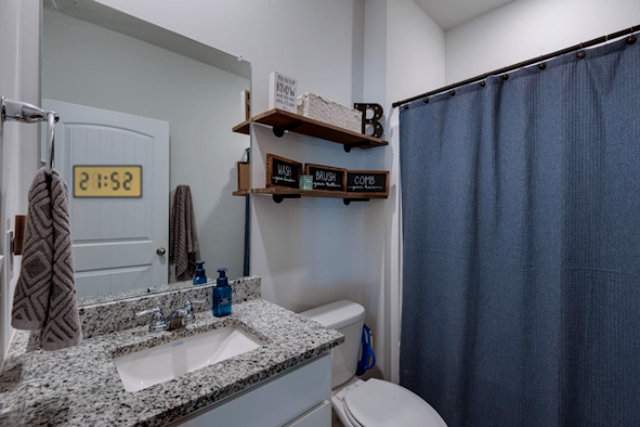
21:52
